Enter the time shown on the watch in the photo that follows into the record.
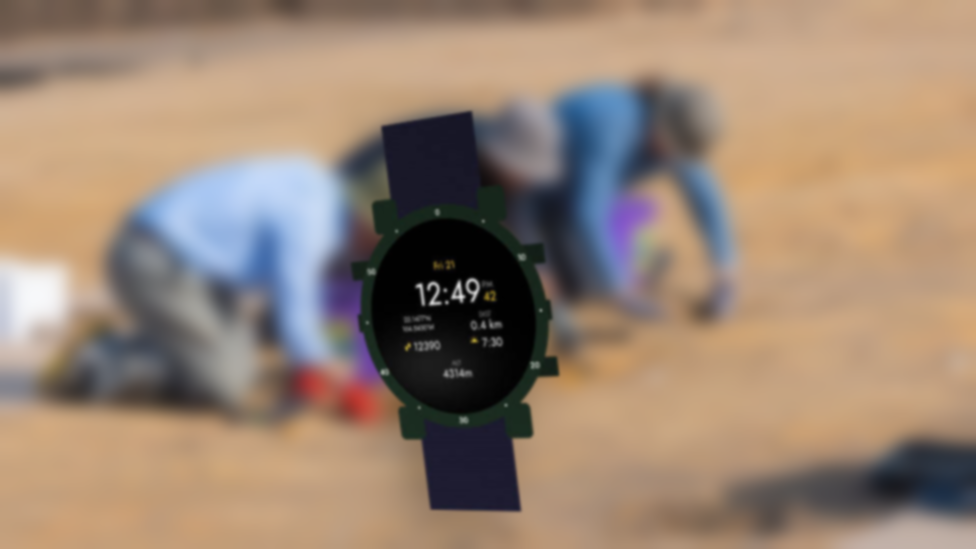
12:49
